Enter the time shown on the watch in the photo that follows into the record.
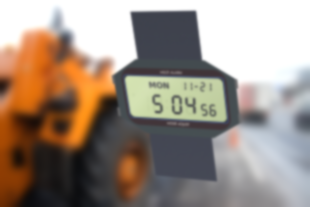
5:04:56
